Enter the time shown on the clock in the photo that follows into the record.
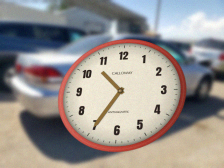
10:35
